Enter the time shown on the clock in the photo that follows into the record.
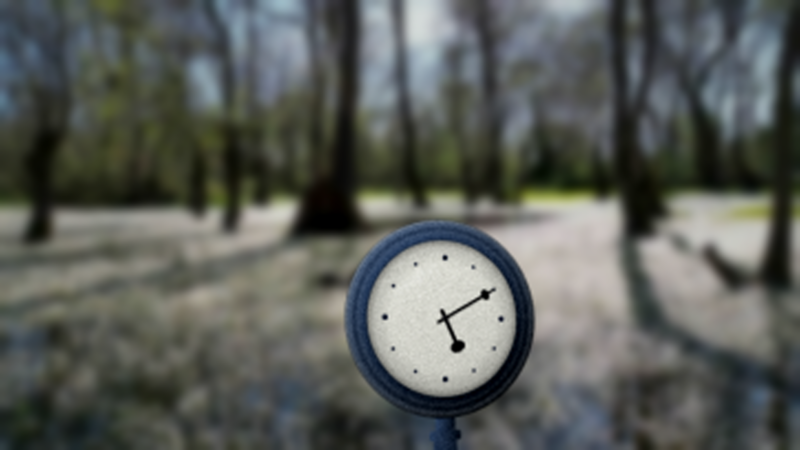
5:10
